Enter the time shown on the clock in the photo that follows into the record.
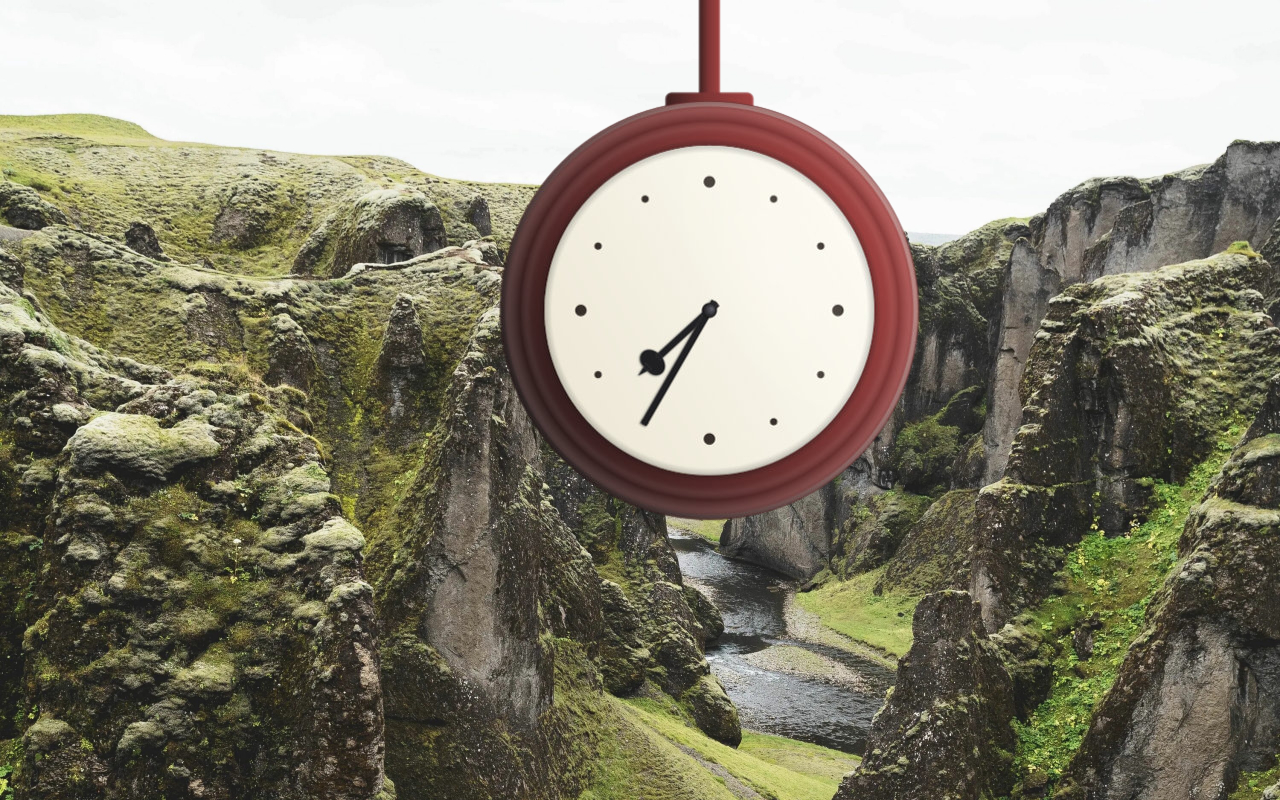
7:35
